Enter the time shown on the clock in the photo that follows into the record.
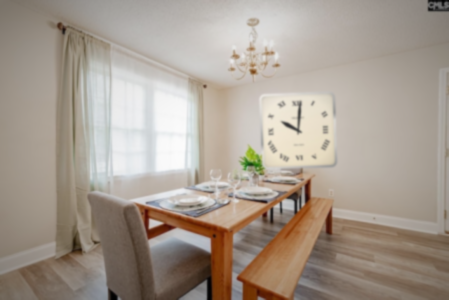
10:01
